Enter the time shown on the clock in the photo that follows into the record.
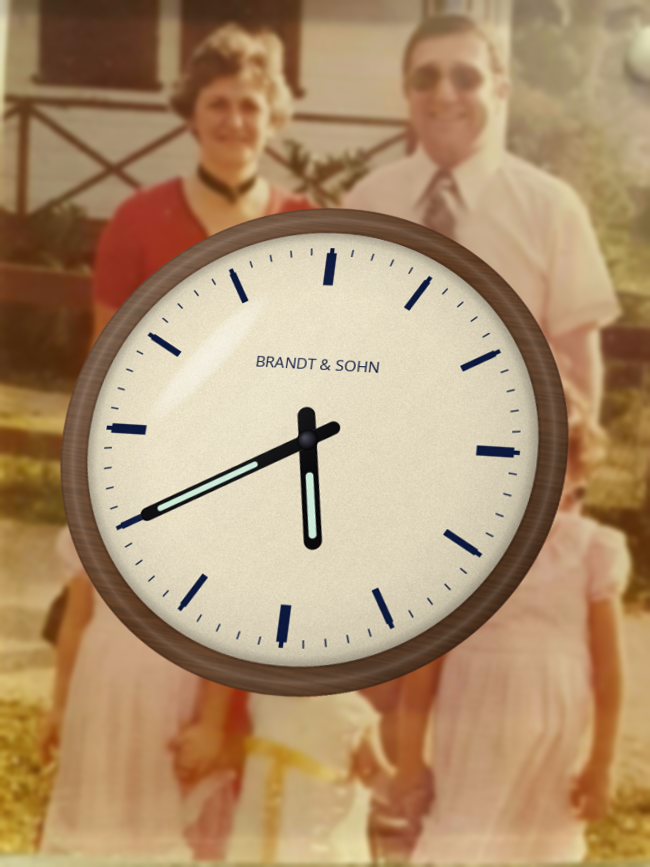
5:40
